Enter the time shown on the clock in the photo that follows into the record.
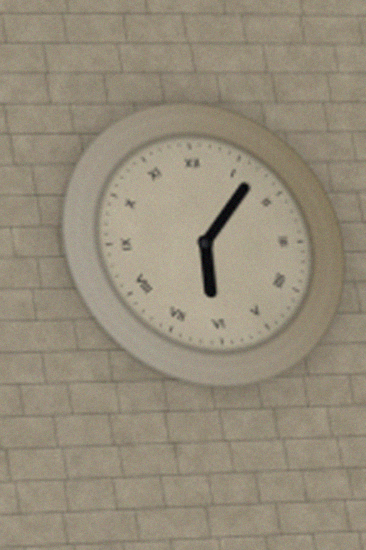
6:07
